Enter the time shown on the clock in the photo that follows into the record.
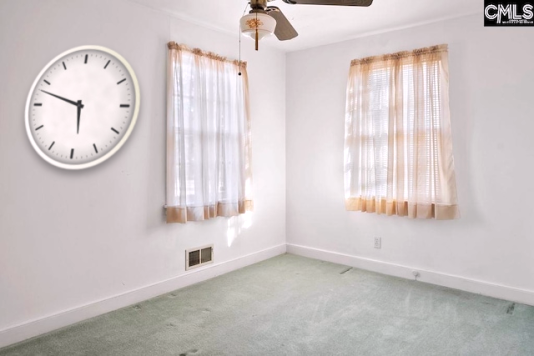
5:48
